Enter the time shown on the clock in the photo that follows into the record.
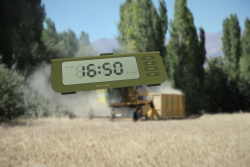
16:50
